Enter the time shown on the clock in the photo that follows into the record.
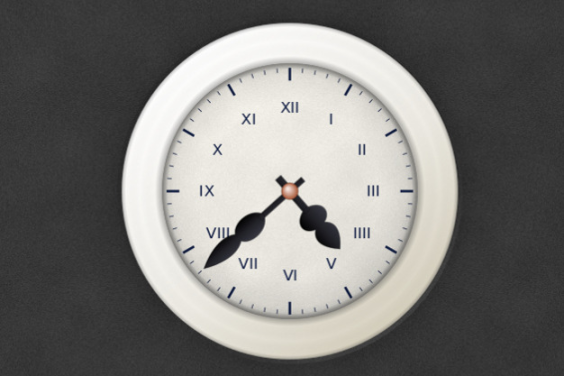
4:38
